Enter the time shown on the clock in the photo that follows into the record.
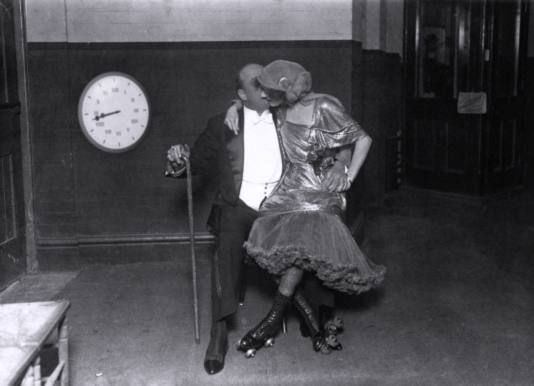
8:43
